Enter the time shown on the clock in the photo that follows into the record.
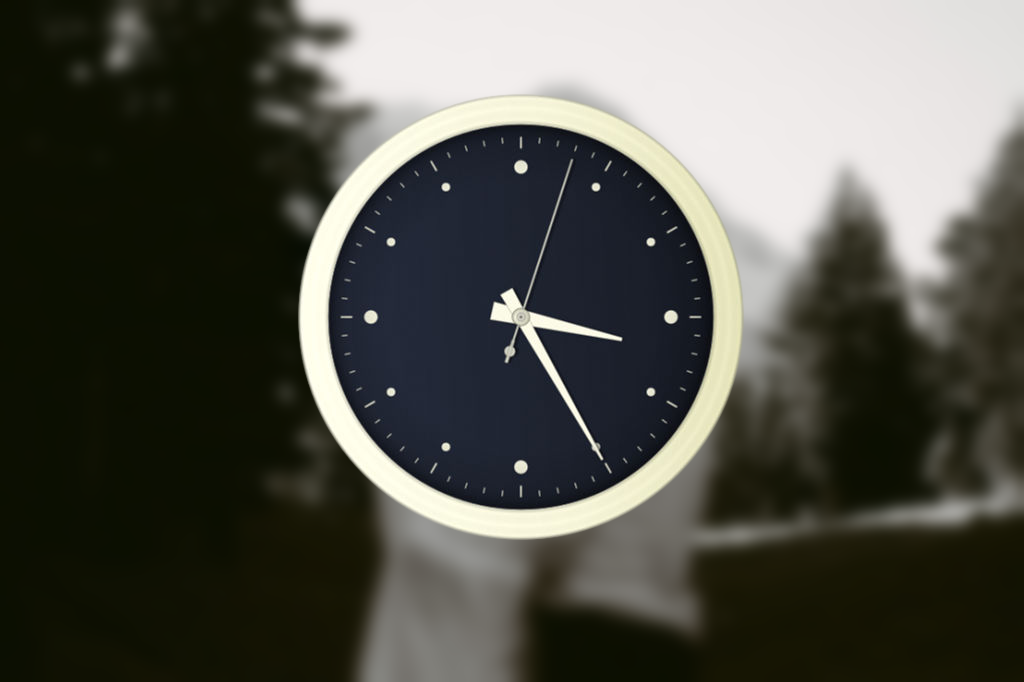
3:25:03
